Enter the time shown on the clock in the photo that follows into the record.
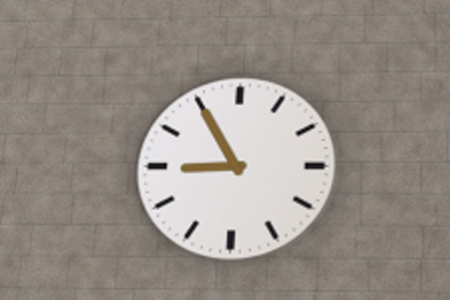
8:55
